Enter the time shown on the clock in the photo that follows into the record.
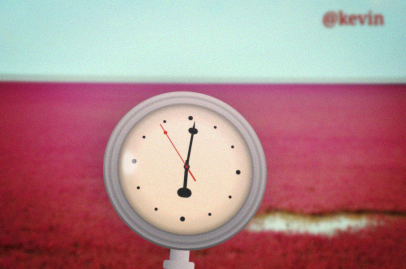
6:00:54
